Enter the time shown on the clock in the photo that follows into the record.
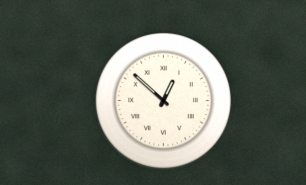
12:52
